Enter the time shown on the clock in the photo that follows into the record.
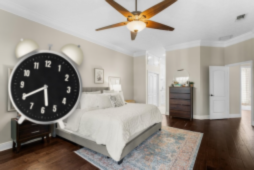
5:40
